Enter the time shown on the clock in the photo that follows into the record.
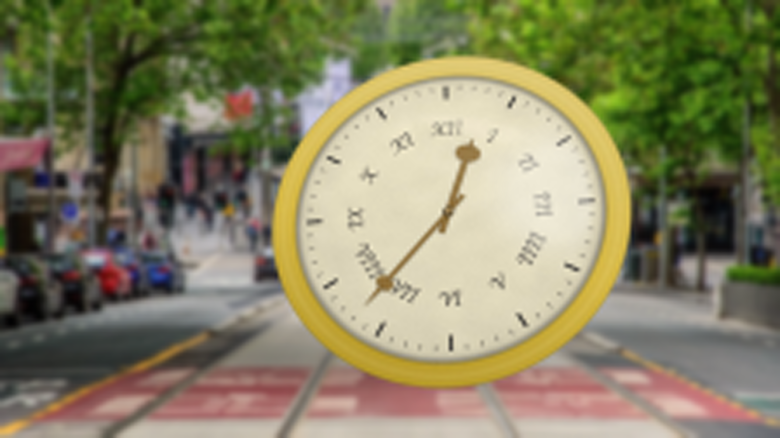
12:37
